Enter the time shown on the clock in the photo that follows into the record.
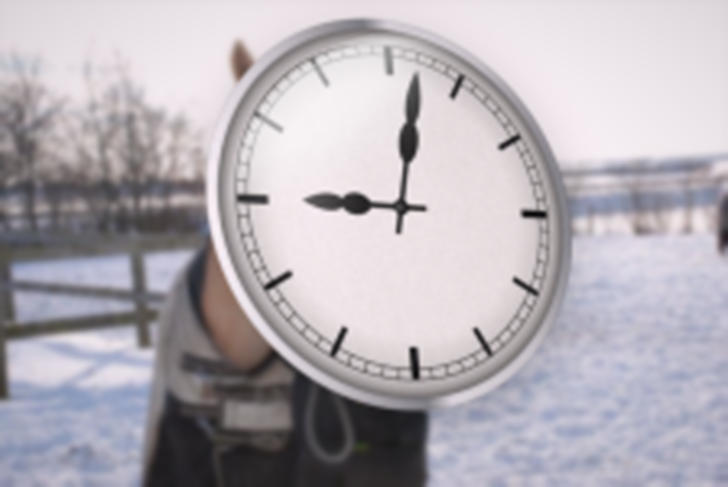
9:02
